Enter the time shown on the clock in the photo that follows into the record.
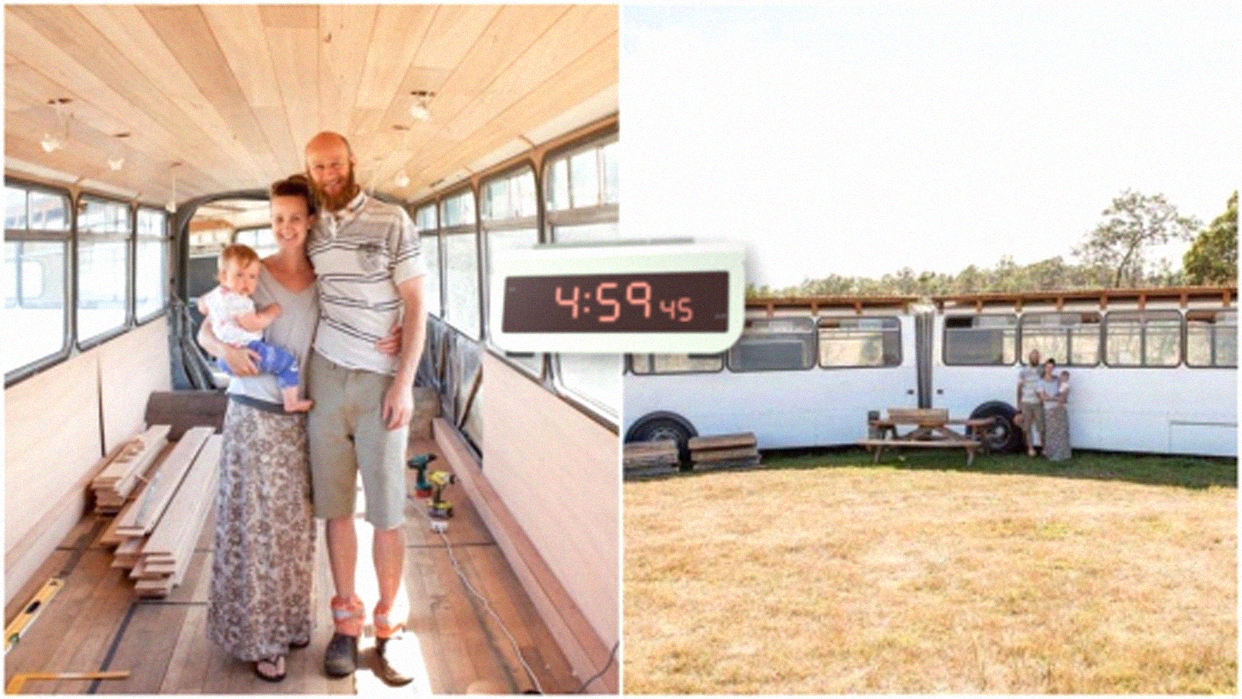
4:59:45
